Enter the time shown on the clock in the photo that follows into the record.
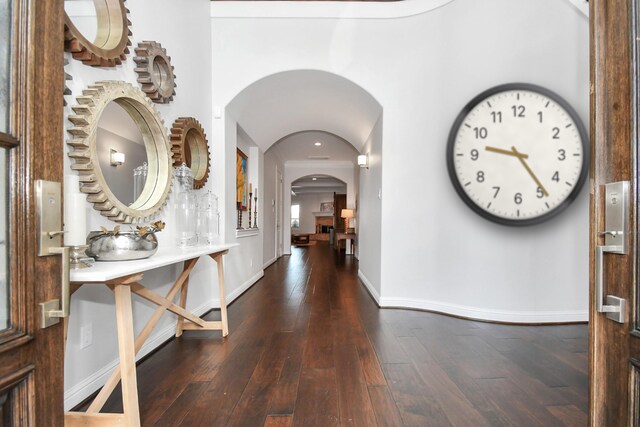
9:24
